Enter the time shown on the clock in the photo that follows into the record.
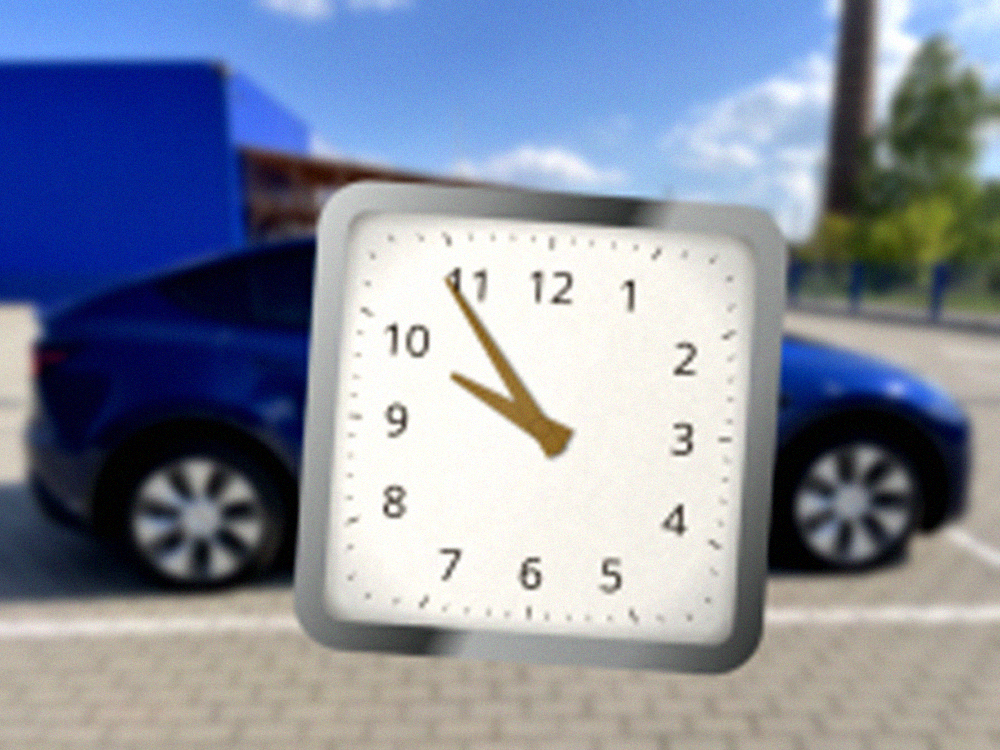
9:54
